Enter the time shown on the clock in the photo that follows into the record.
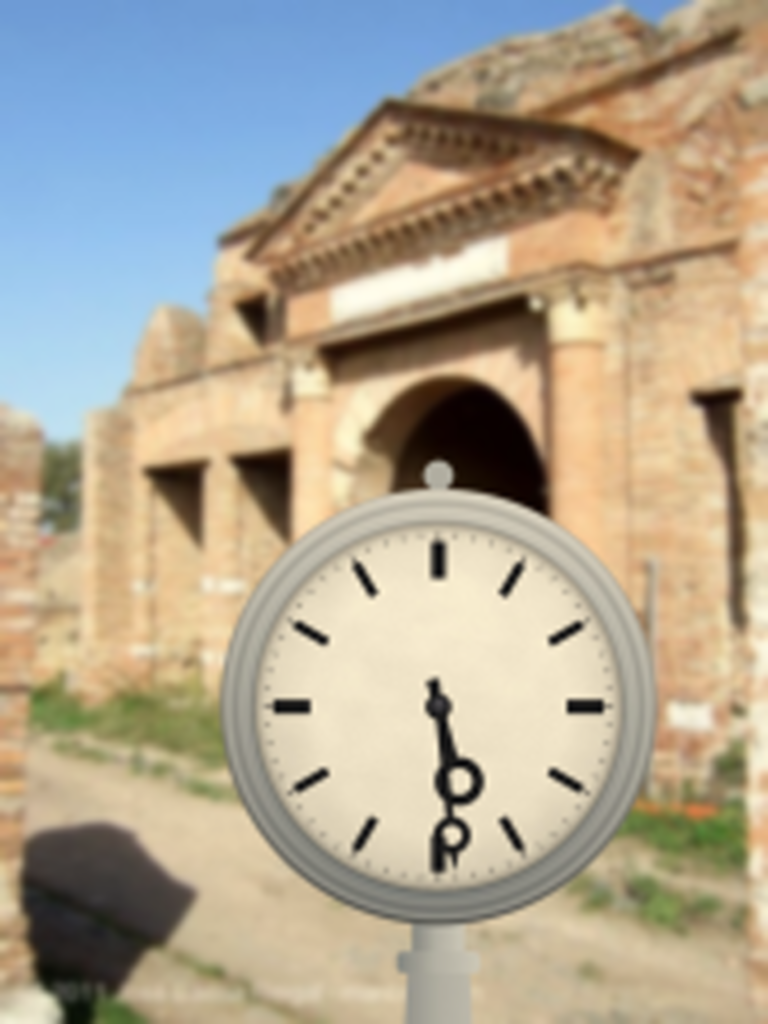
5:29
